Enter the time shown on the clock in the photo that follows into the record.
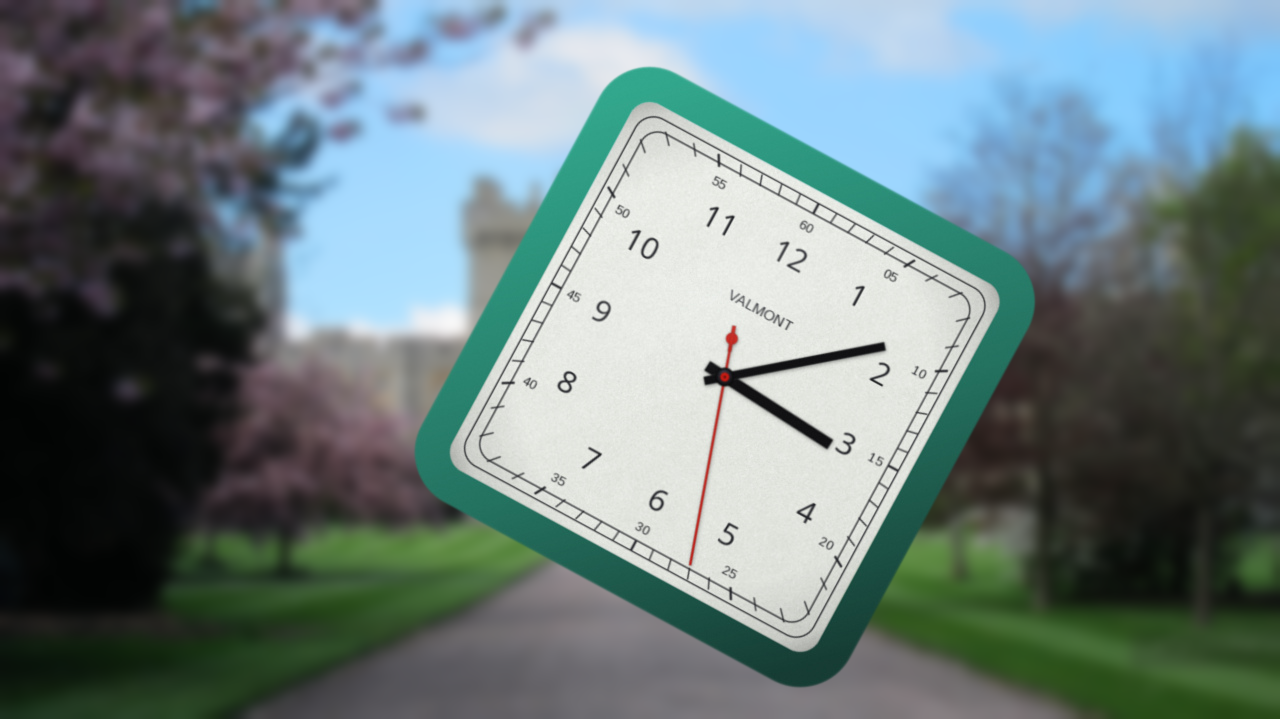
3:08:27
